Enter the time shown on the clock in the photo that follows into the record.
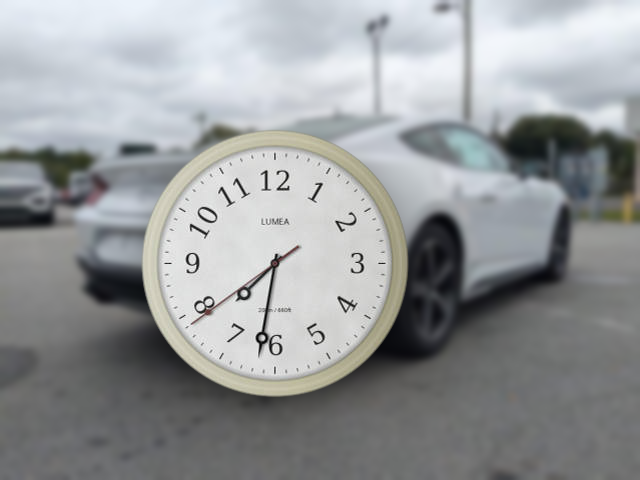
7:31:39
